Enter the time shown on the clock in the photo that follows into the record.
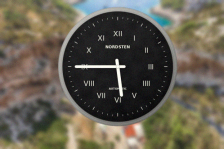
5:45
